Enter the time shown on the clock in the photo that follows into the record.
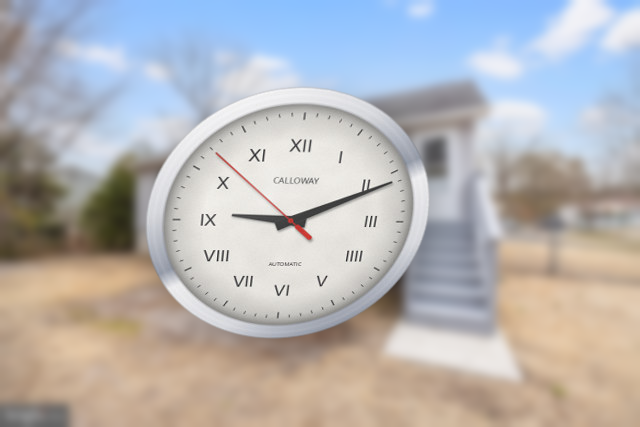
9:10:52
